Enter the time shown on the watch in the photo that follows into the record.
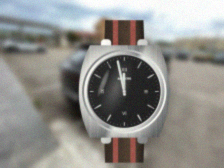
11:58
